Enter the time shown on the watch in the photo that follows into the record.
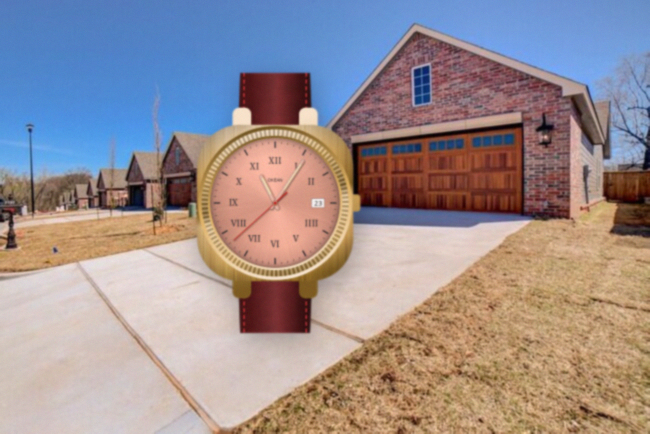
11:05:38
